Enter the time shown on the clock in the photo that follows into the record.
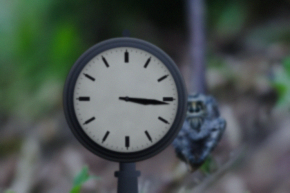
3:16
